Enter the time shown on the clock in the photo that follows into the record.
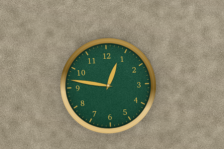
12:47
